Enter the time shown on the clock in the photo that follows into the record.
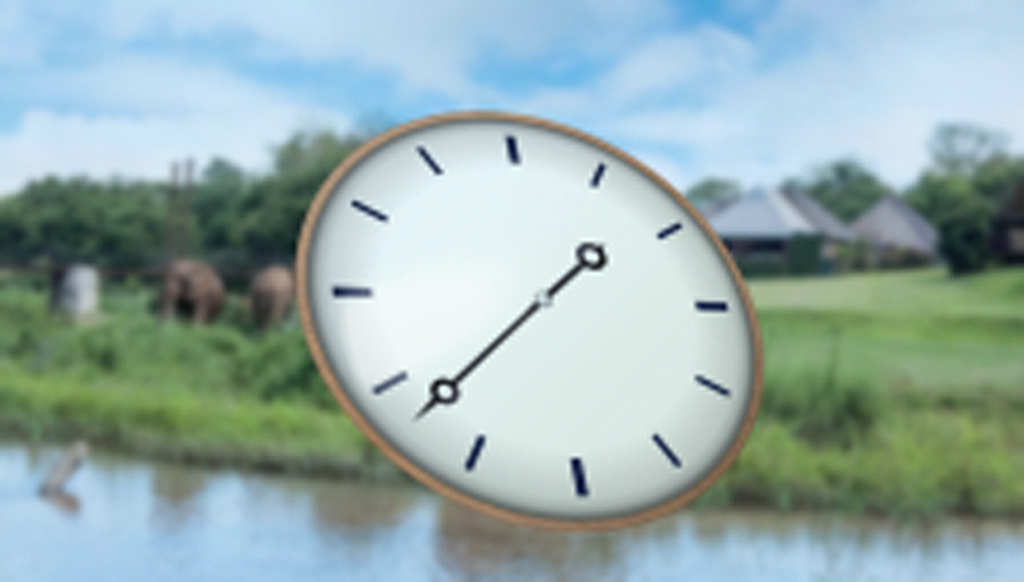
1:38
